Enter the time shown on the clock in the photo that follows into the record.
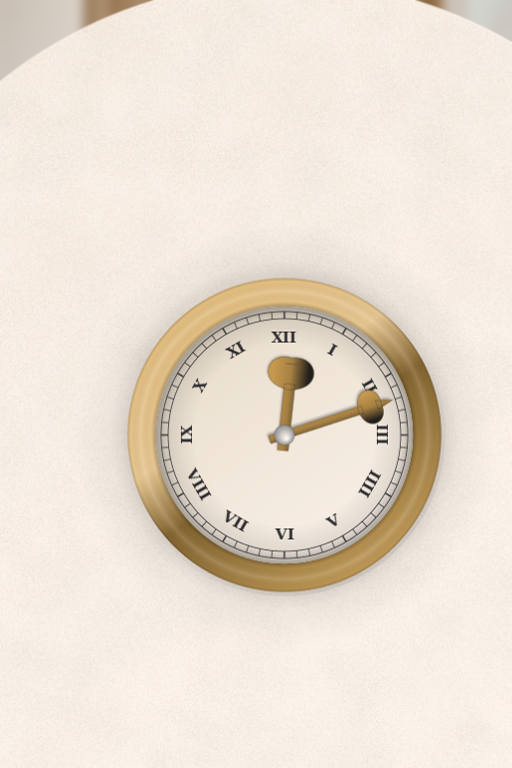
12:12
